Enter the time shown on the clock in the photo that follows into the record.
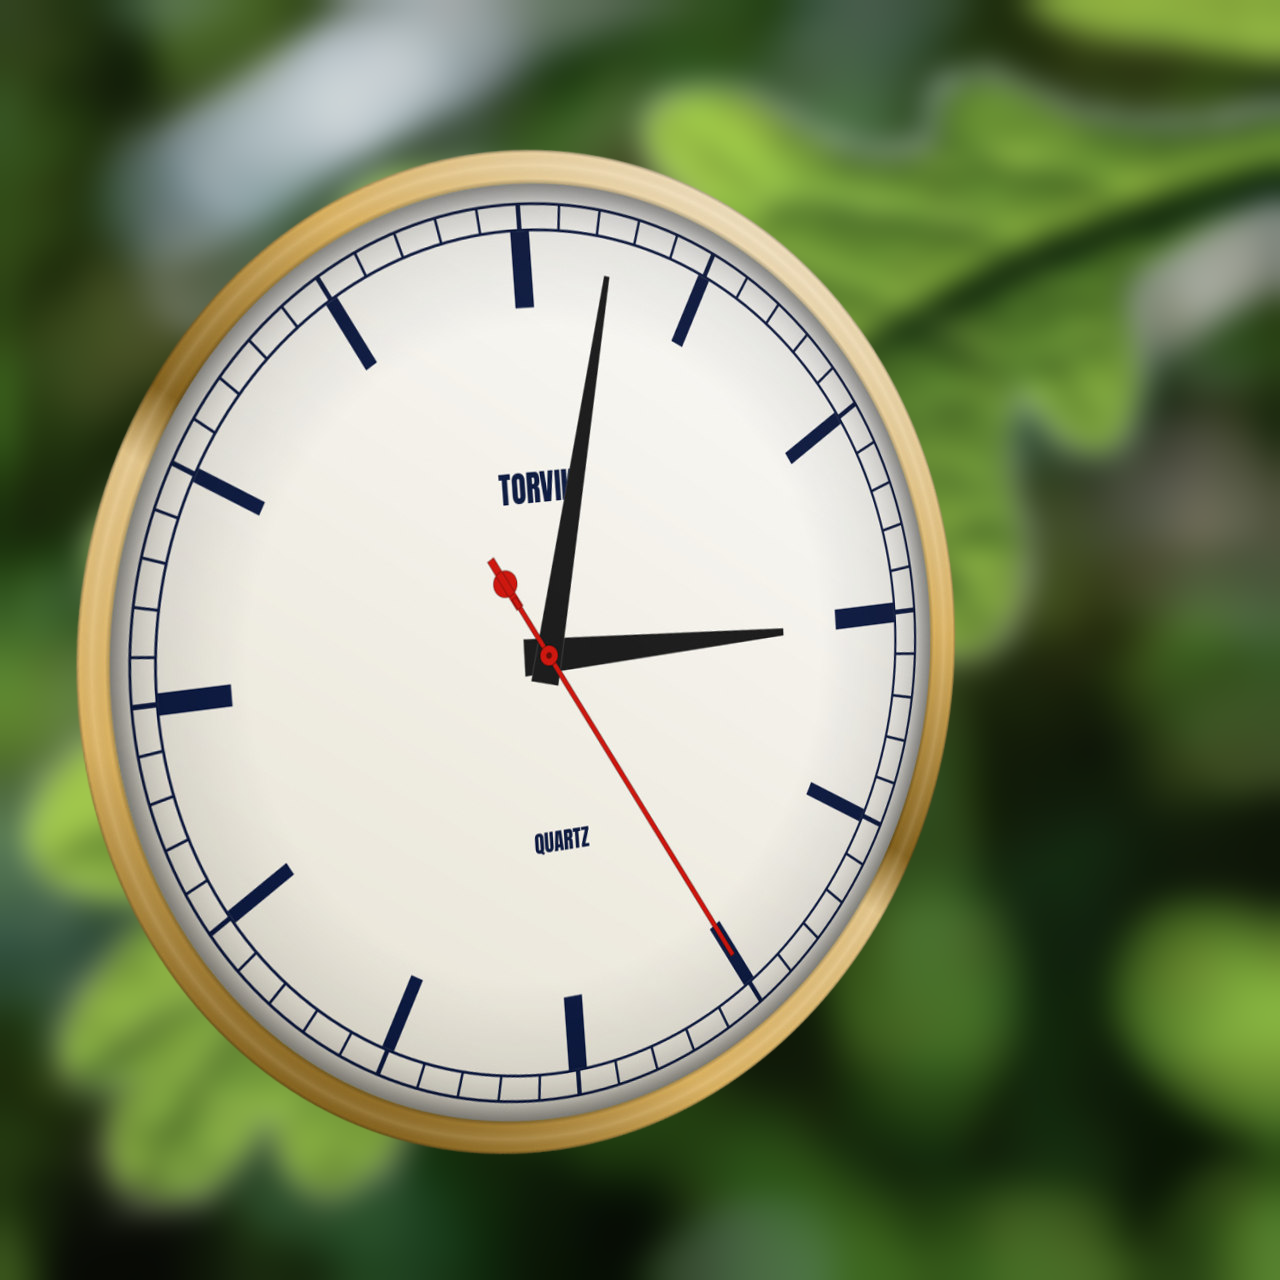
3:02:25
